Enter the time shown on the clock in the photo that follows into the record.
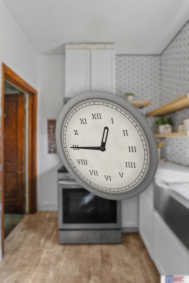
12:45
